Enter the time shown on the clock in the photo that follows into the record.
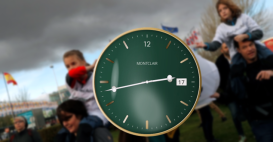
2:43
